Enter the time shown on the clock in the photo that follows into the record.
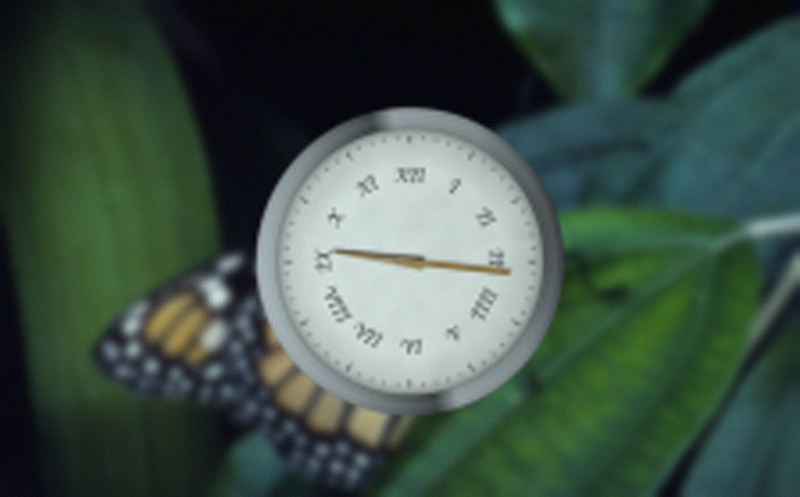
9:16
